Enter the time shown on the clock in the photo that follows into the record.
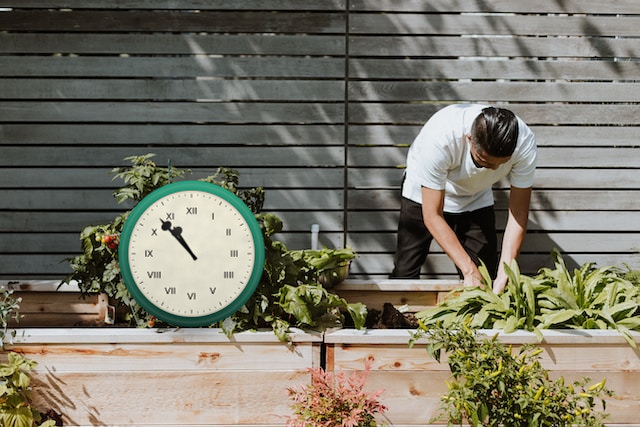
10:53
